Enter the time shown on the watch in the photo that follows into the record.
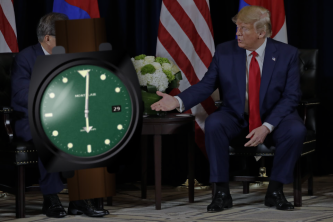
6:01
